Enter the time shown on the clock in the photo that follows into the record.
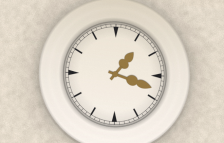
1:18
